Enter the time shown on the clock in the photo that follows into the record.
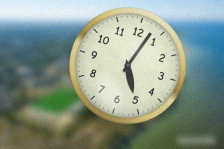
5:03
